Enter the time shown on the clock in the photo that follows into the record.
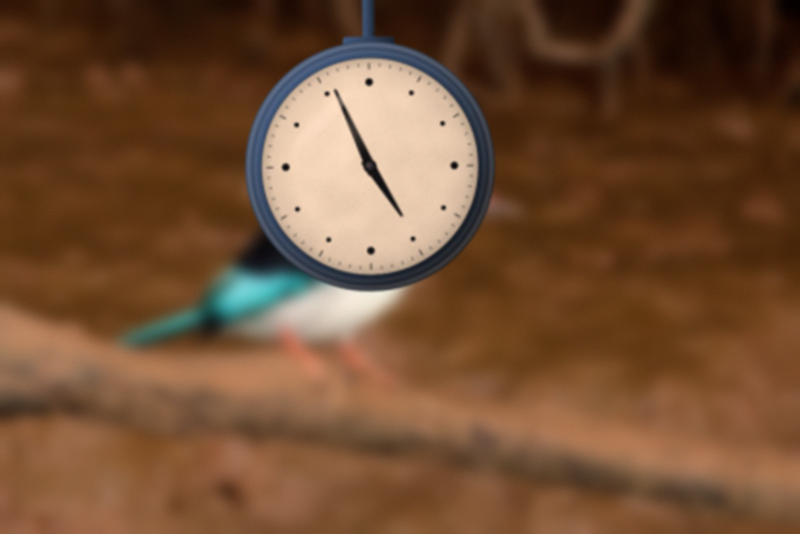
4:56
